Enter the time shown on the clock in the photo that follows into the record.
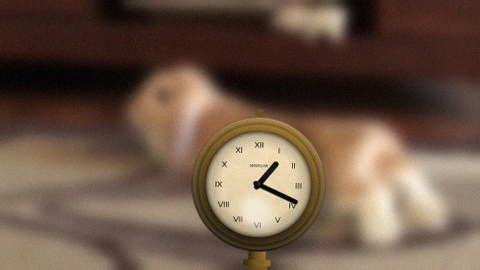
1:19
